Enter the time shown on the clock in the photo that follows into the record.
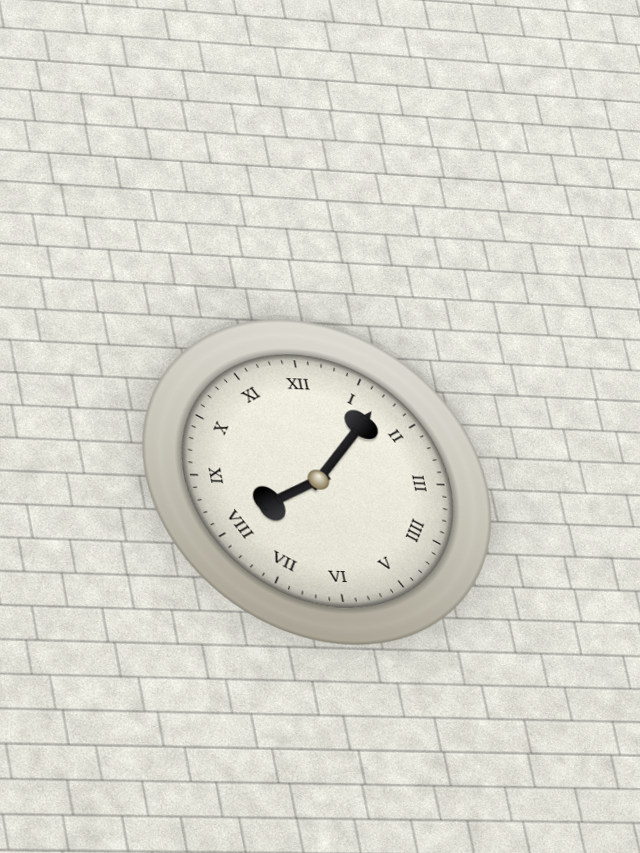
8:07
